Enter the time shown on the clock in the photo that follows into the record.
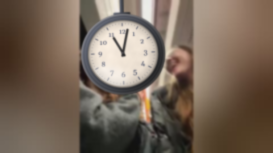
11:02
